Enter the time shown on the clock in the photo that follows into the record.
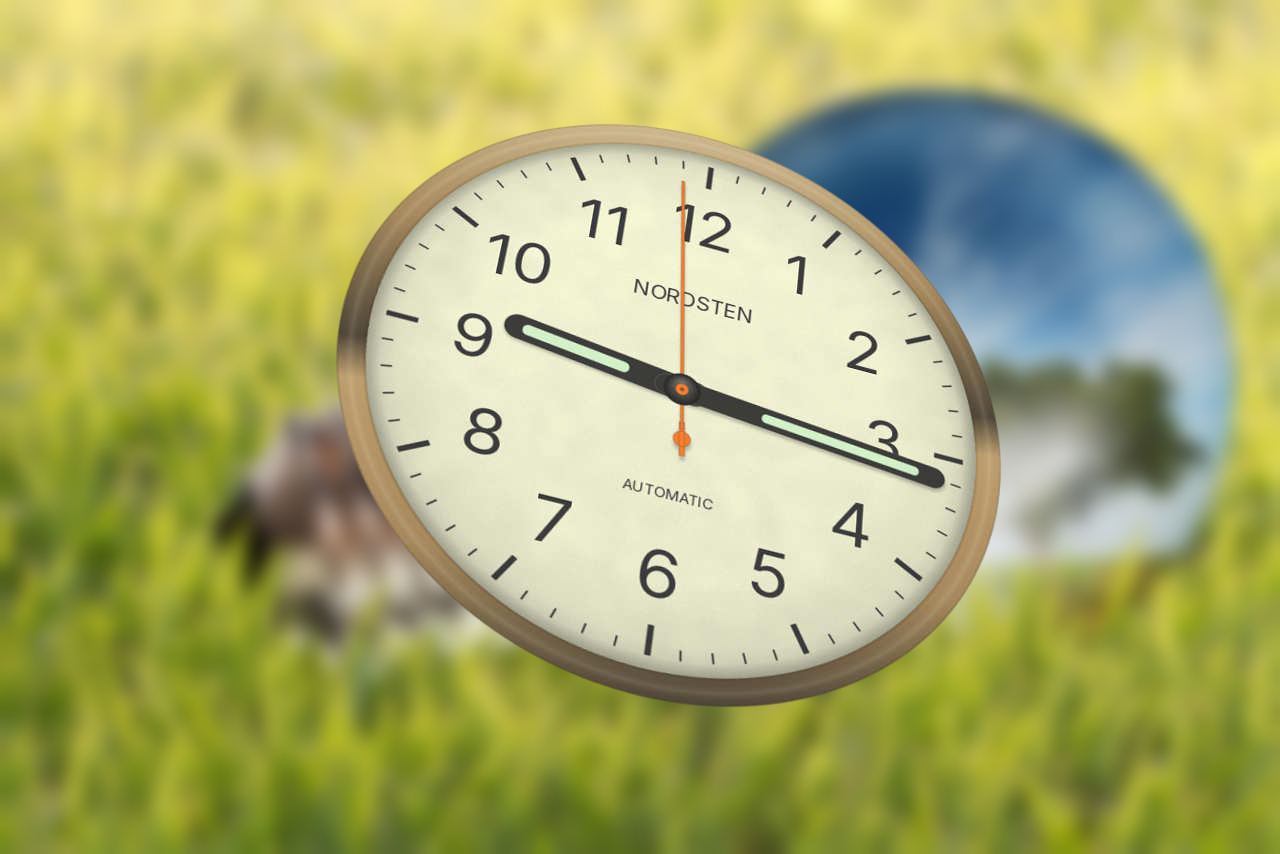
9:15:59
